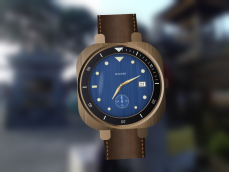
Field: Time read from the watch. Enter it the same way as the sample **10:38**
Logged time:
**7:11**
